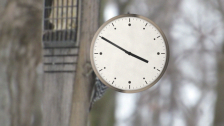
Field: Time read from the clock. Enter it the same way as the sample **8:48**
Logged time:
**3:50**
